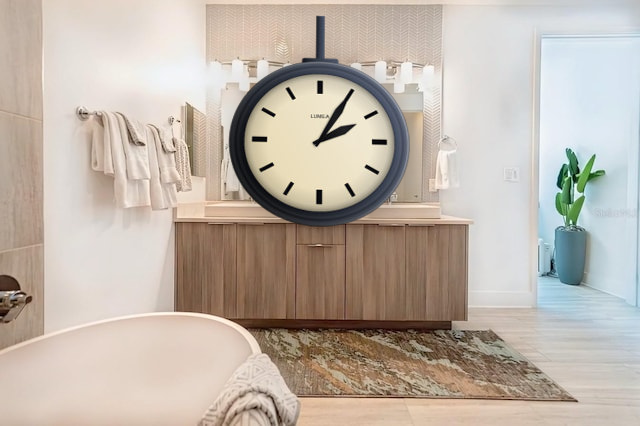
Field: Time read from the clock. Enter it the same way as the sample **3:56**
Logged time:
**2:05**
